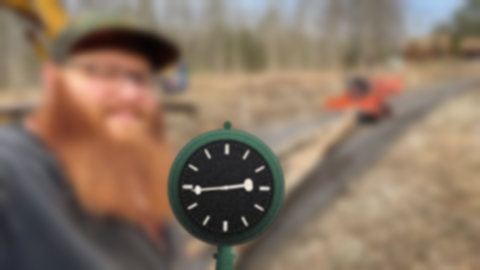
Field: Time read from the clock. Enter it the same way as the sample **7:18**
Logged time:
**2:44**
